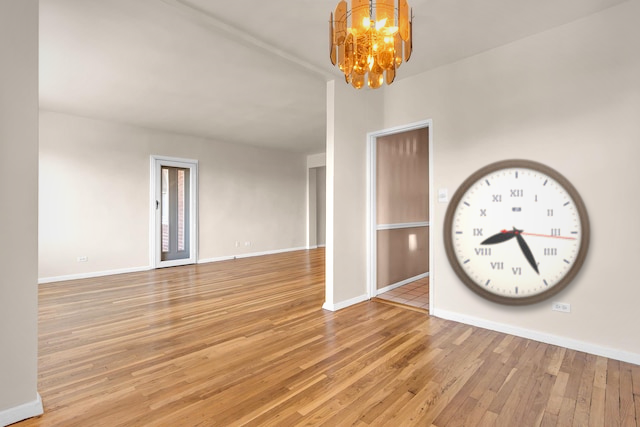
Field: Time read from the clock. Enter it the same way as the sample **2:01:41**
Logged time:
**8:25:16**
